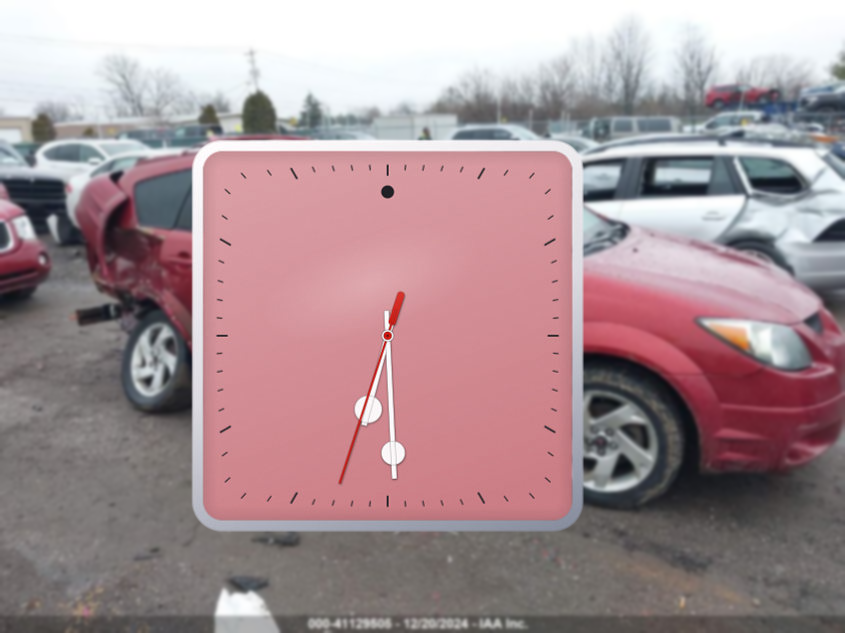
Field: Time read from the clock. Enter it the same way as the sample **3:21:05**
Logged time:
**6:29:33**
